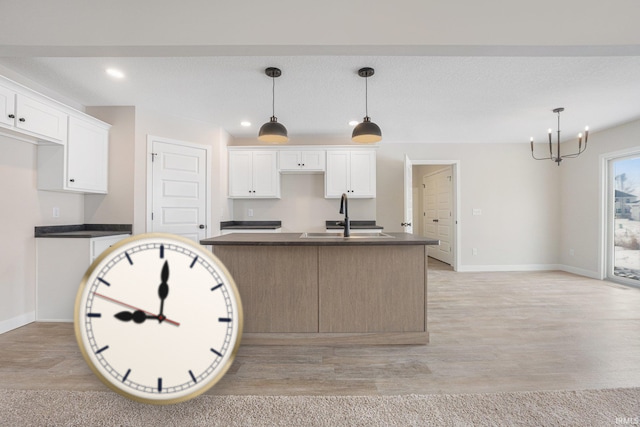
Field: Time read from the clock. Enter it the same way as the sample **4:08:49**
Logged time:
**9:00:48**
